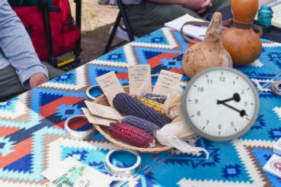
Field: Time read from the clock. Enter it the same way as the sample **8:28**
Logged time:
**2:19**
